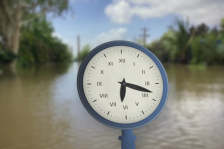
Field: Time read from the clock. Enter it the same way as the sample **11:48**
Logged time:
**6:18**
